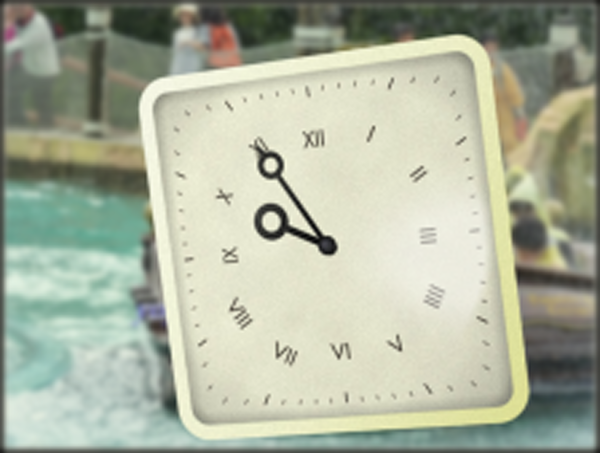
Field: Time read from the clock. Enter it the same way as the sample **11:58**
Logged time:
**9:55**
